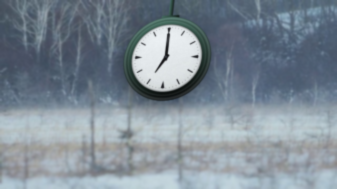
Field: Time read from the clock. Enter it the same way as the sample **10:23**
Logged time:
**7:00**
